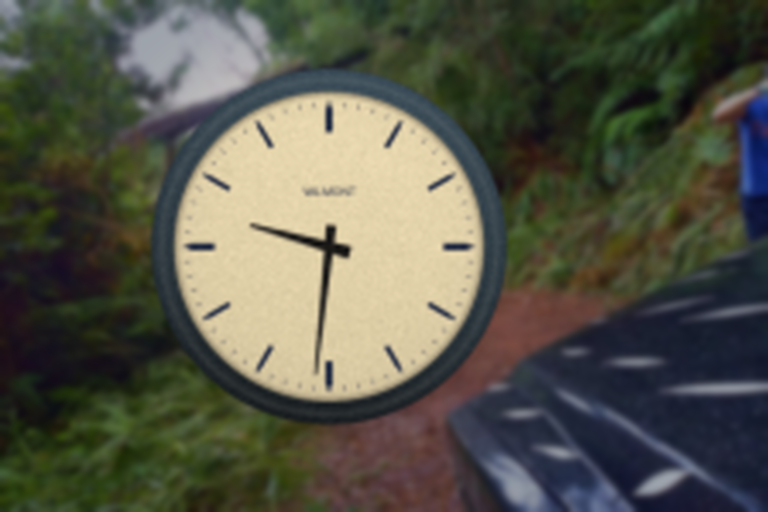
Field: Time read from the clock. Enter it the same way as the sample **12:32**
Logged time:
**9:31**
